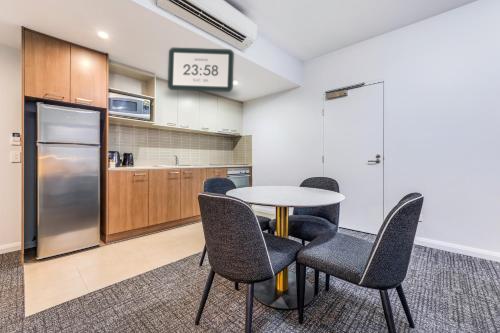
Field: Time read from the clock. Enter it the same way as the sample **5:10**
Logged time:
**23:58**
